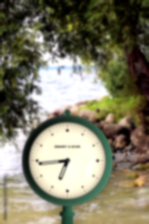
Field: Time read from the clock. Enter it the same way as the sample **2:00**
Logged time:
**6:44**
